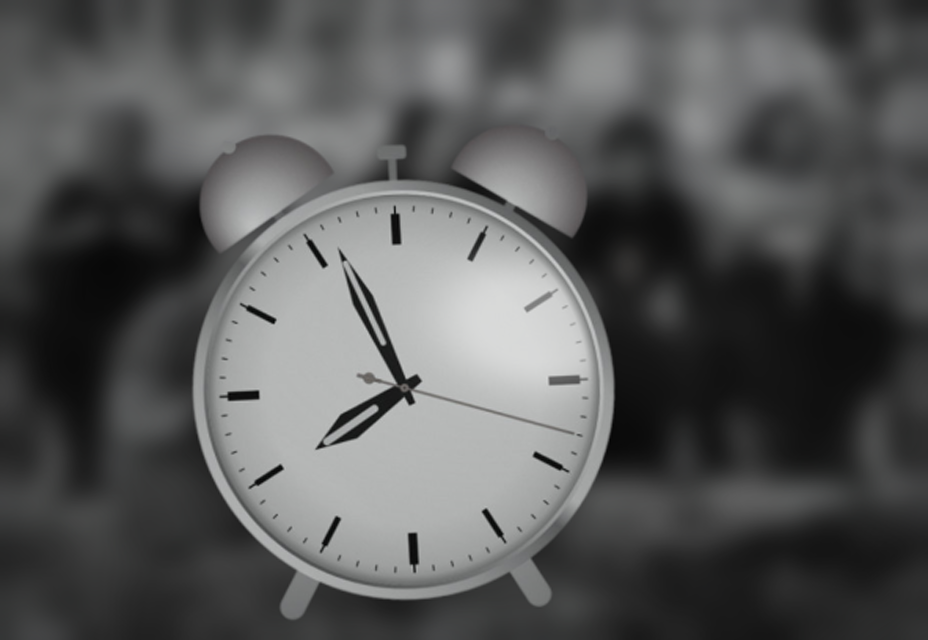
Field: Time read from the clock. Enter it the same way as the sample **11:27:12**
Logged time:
**7:56:18**
